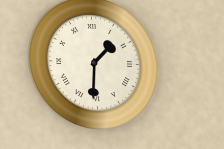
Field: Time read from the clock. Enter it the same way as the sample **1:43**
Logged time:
**1:31**
